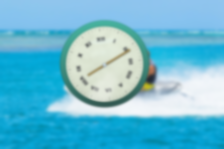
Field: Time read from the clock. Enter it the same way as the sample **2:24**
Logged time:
**8:11**
